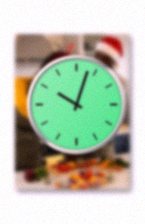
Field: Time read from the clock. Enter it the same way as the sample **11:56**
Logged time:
**10:03**
